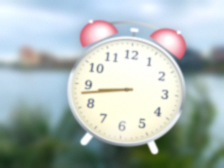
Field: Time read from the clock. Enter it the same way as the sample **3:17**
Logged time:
**8:43**
